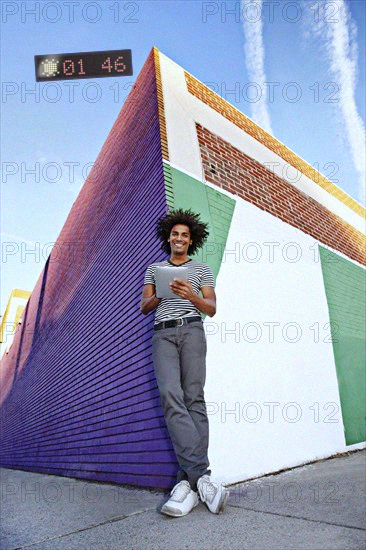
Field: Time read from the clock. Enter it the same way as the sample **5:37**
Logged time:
**1:46**
